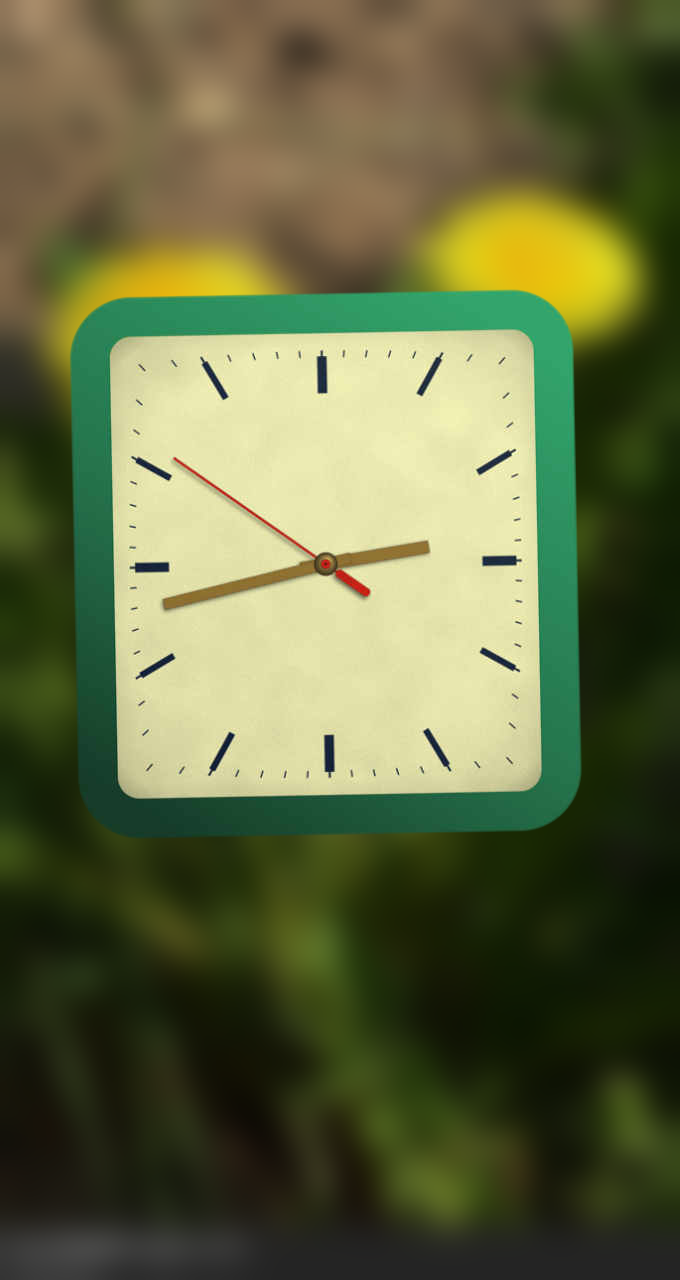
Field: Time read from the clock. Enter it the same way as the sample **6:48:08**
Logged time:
**2:42:51**
